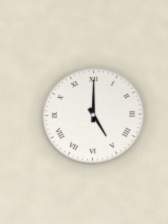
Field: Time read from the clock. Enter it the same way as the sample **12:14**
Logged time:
**5:00**
